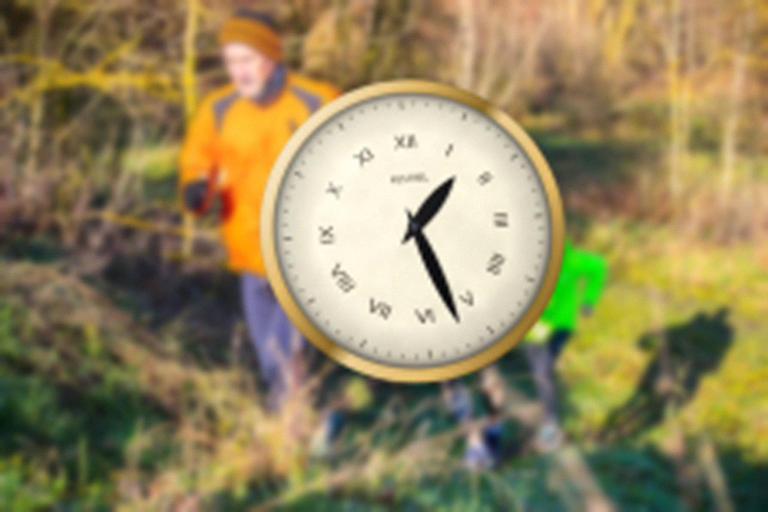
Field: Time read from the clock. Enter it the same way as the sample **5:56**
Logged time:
**1:27**
